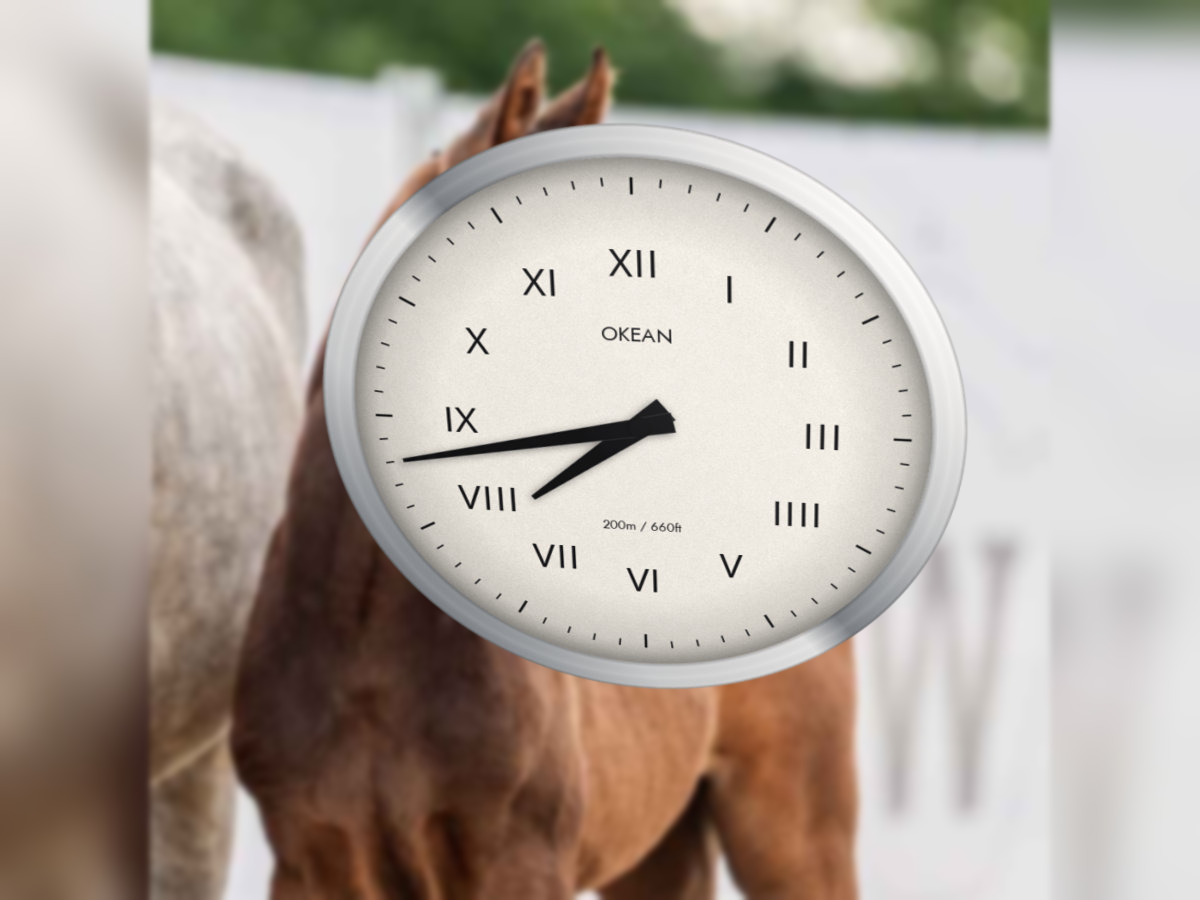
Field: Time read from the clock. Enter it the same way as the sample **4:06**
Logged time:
**7:43**
